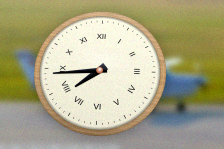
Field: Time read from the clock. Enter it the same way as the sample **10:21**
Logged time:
**7:44**
